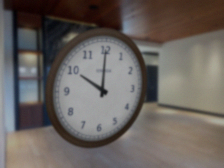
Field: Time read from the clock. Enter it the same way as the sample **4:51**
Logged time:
**10:00**
